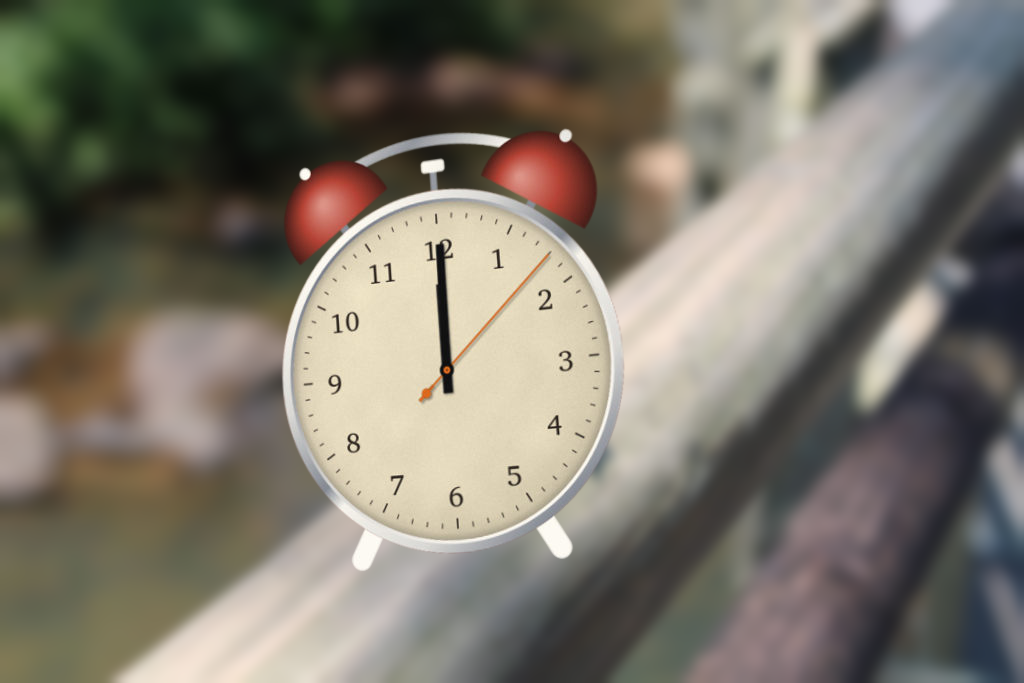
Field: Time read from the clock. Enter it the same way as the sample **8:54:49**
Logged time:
**12:00:08**
